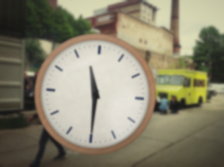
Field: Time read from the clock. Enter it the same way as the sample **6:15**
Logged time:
**11:30**
